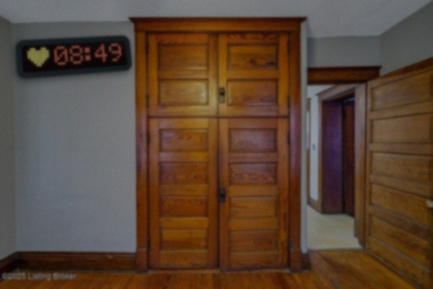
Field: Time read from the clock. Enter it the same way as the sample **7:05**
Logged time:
**8:49**
